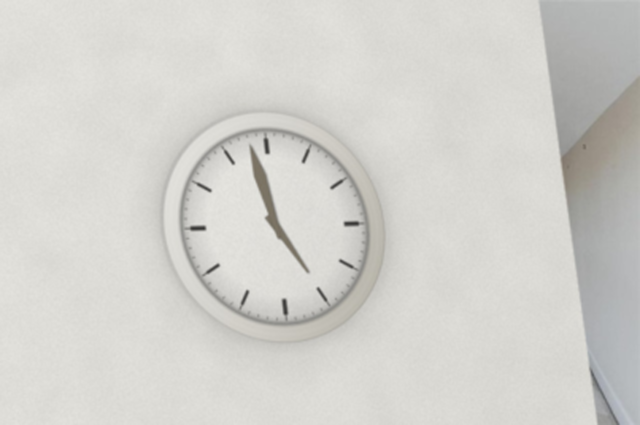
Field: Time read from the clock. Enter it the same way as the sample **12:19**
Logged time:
**4:58**
